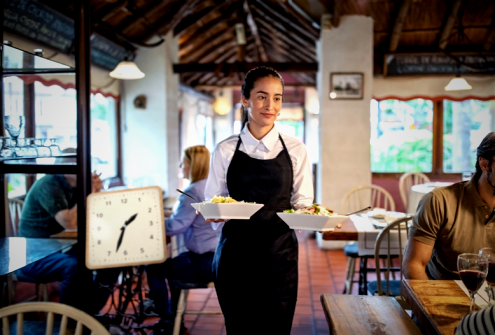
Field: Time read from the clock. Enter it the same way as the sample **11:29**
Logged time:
**1:33**
